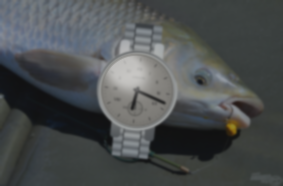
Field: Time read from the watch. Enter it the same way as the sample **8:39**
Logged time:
**6:18**
